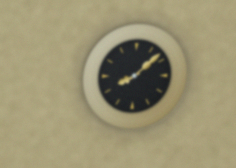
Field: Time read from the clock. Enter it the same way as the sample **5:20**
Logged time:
**8:08**
